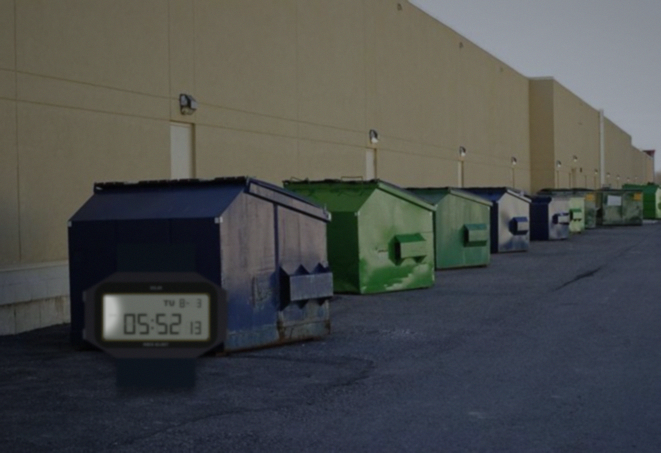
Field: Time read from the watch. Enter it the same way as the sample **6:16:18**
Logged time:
**5:52:13**
